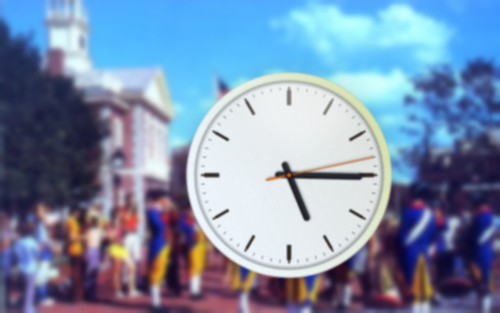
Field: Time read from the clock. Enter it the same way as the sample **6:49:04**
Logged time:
**5:15:13**
